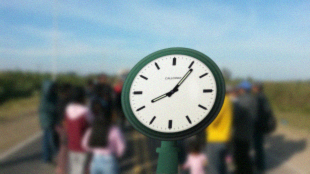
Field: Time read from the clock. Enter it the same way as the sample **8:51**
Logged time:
**8:06**
